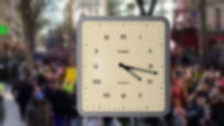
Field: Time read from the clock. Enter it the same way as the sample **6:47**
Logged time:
**4:17**
